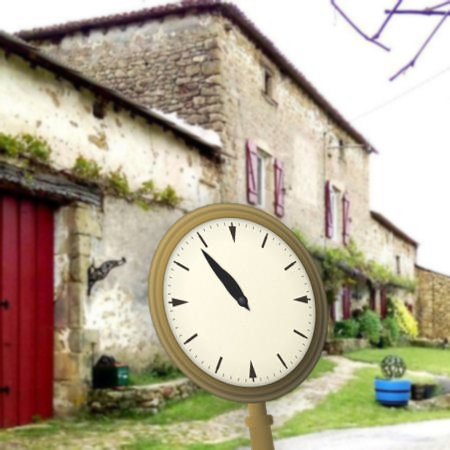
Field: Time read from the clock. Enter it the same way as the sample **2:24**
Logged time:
**10:54**
